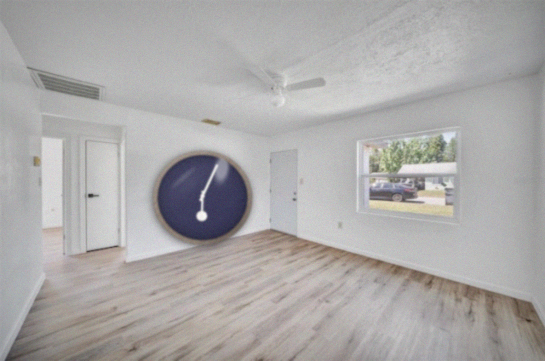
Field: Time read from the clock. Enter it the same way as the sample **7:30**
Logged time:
**6:04**
